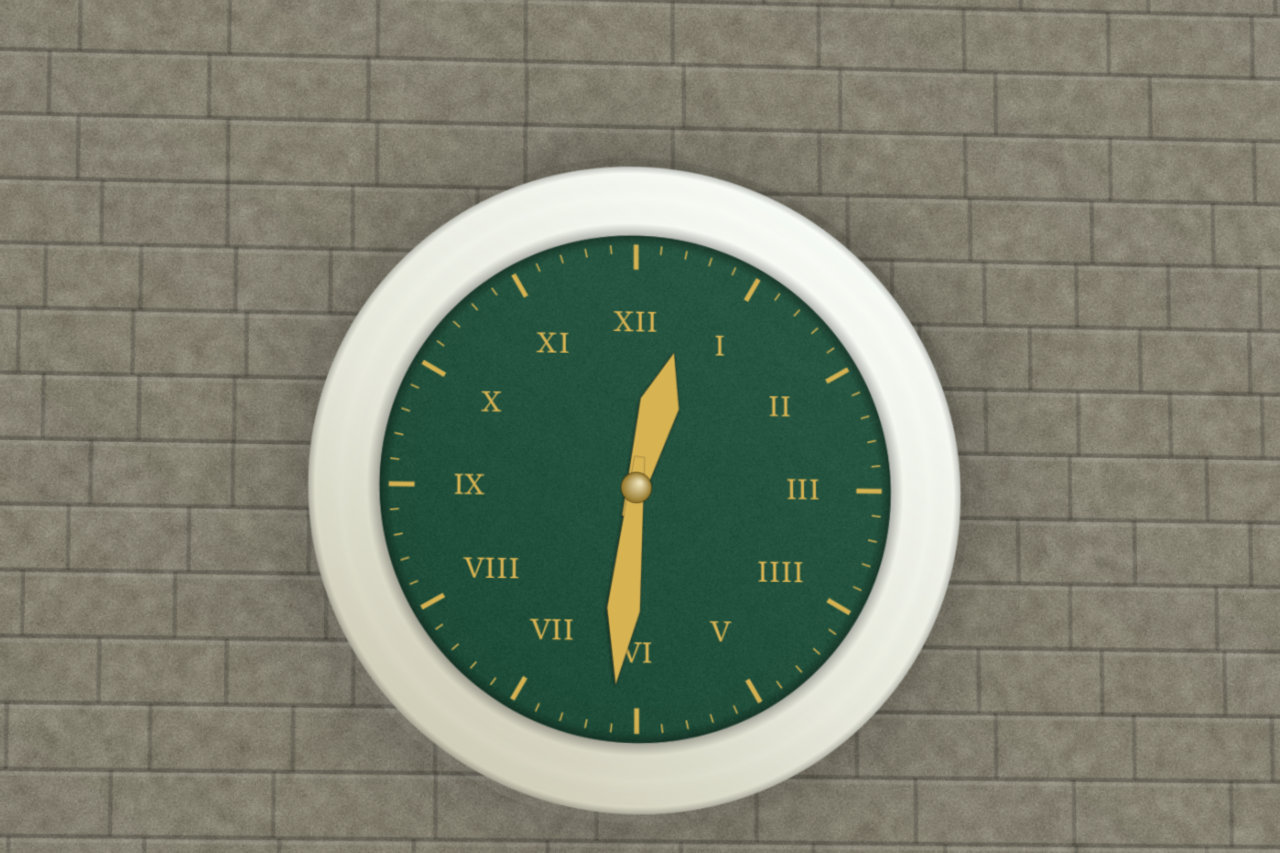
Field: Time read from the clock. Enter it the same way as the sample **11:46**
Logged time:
**12:31**
